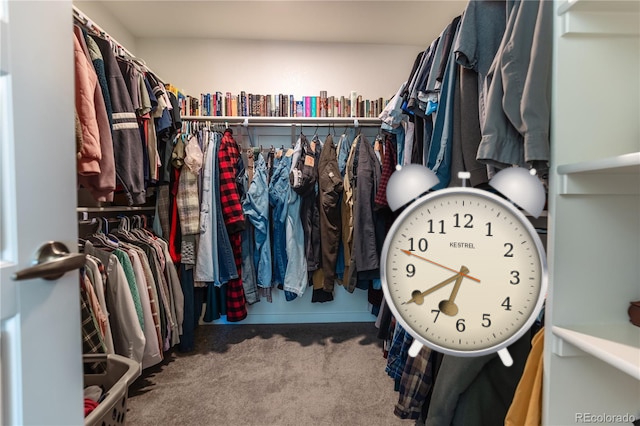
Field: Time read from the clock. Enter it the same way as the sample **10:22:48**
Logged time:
**6:39:48**
